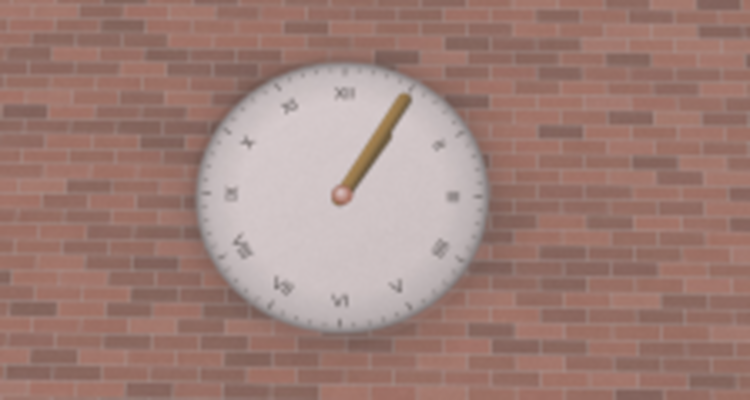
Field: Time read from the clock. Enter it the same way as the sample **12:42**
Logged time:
**1:05**
